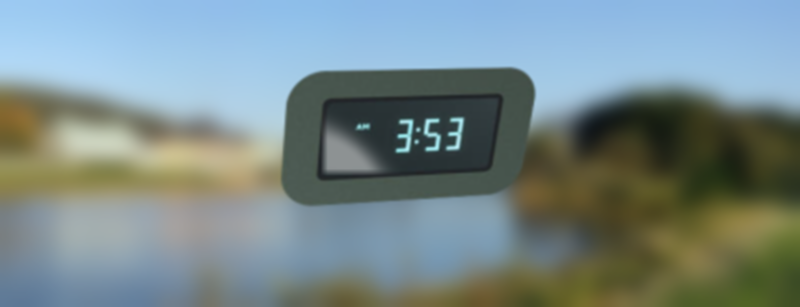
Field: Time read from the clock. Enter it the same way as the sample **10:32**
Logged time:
**3:53**
